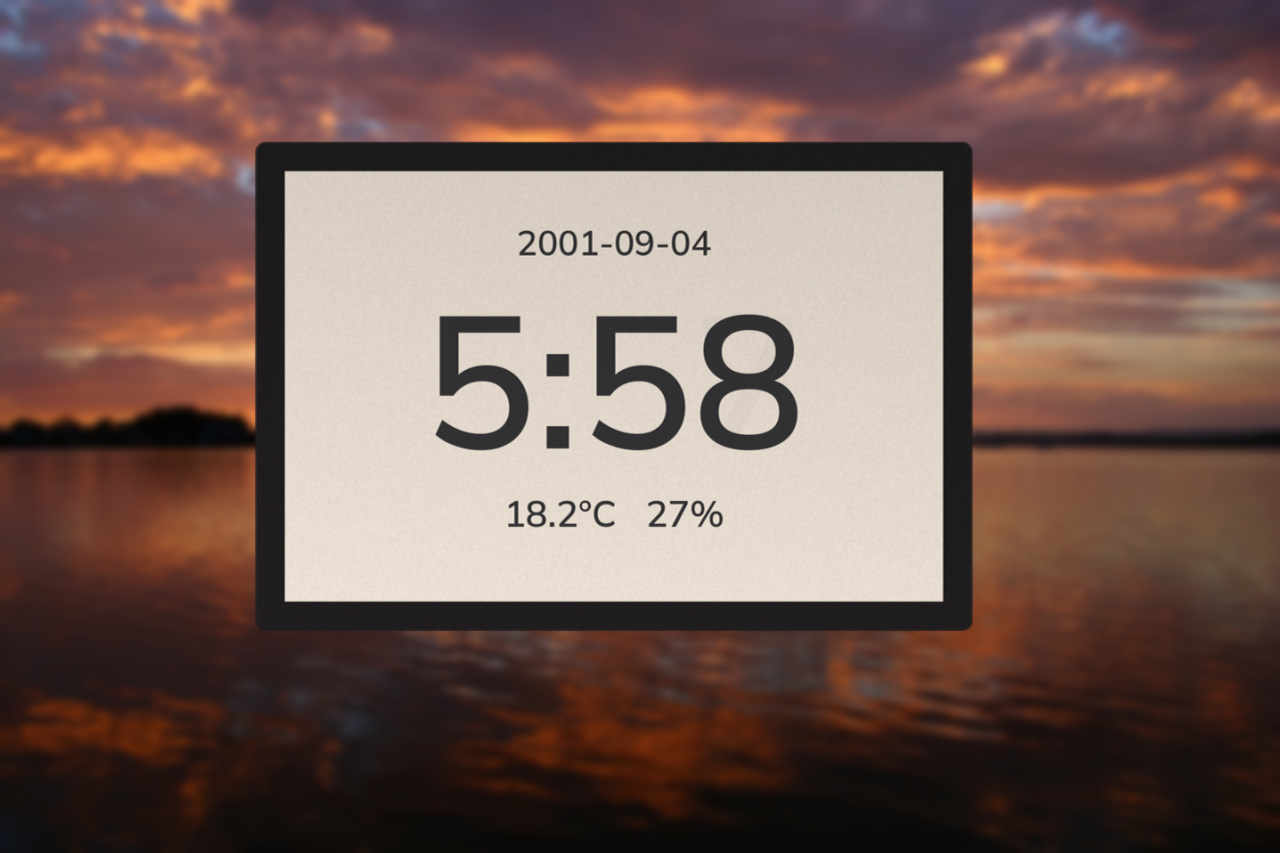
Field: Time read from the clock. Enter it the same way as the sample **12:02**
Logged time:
**5:58**
